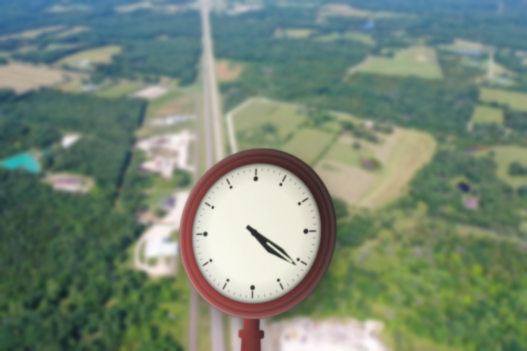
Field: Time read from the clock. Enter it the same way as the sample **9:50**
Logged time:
**4:21**
